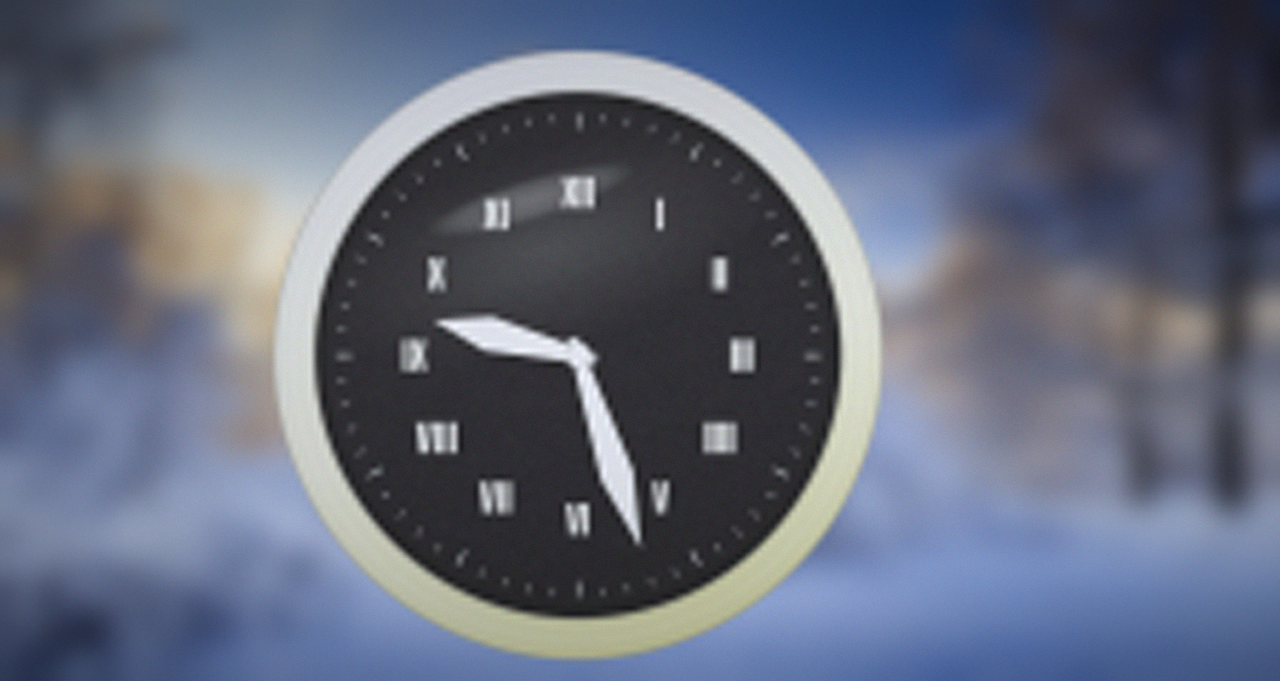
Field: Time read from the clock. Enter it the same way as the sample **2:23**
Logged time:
**9:27**
